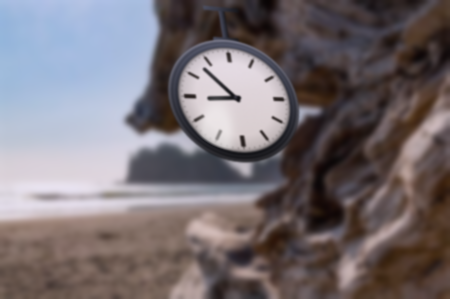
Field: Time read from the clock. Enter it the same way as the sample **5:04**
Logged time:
**8:53**
